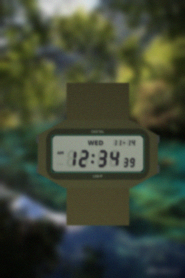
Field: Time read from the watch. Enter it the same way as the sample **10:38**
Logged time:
**12:34**
